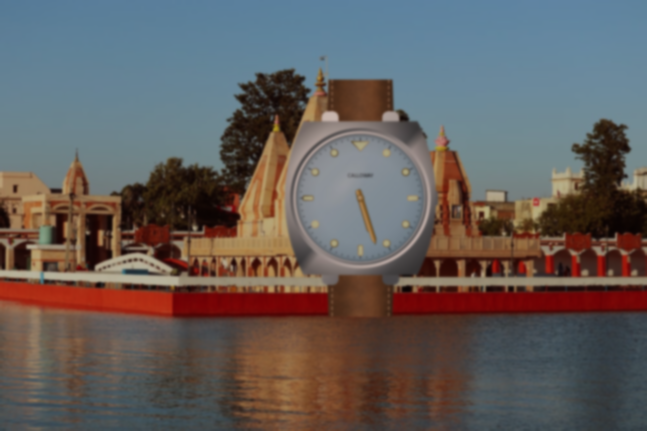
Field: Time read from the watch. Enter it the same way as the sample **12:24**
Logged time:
**5:27**
